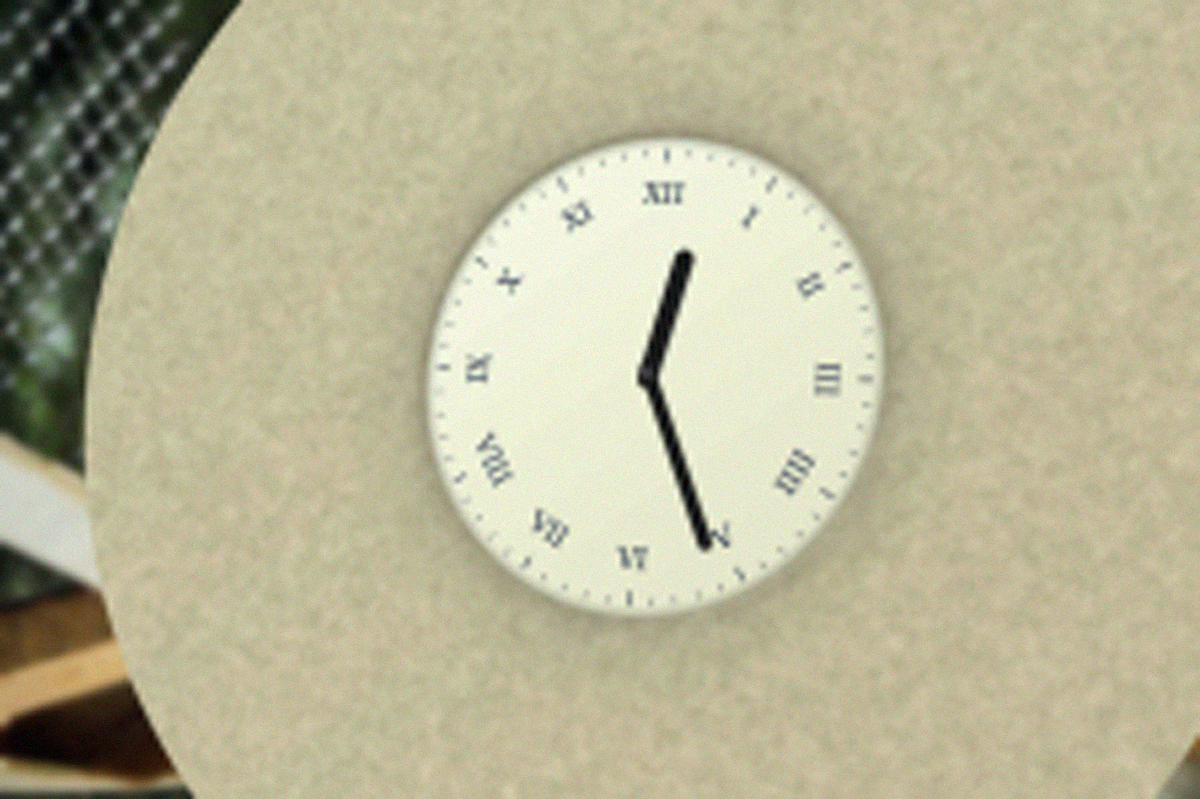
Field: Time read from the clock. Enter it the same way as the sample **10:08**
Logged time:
**12:26**
